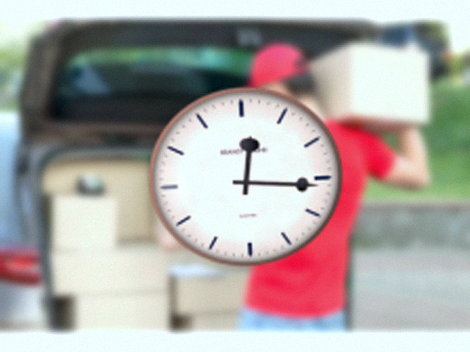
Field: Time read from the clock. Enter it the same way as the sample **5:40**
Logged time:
**12:16**
